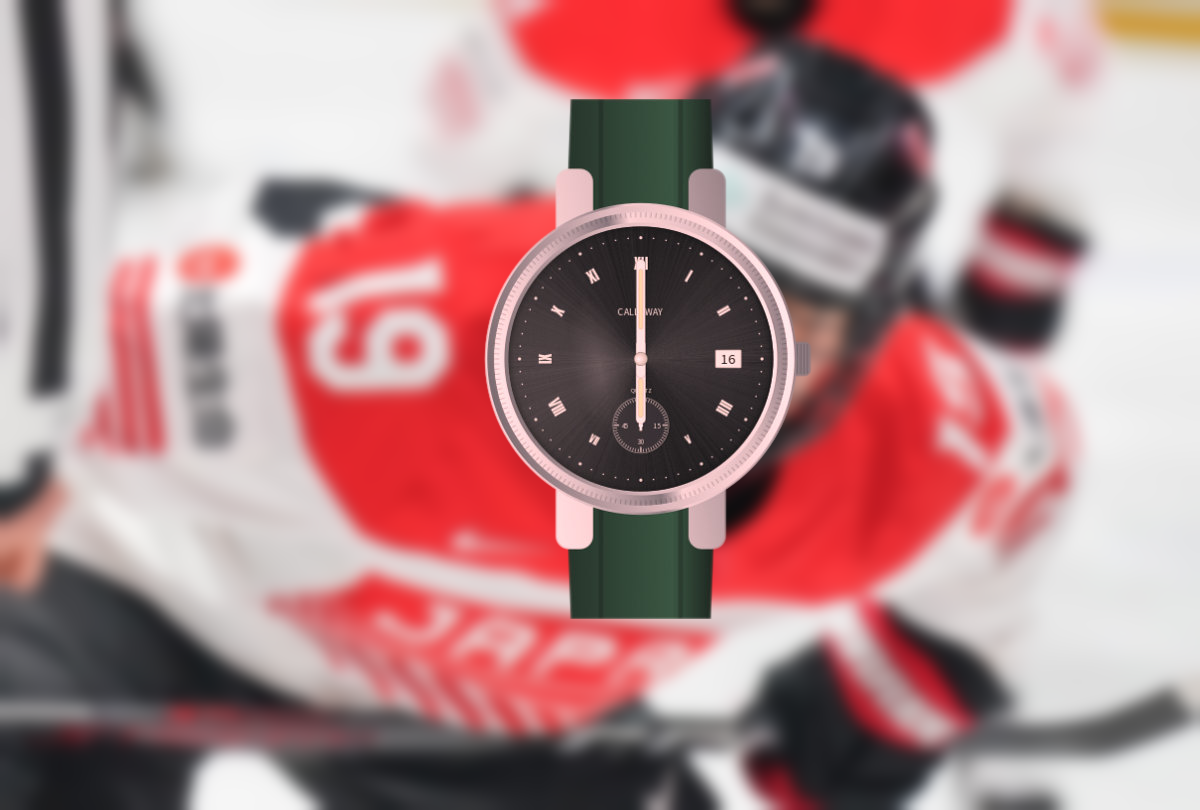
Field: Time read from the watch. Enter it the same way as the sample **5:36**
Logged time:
**6:00**
